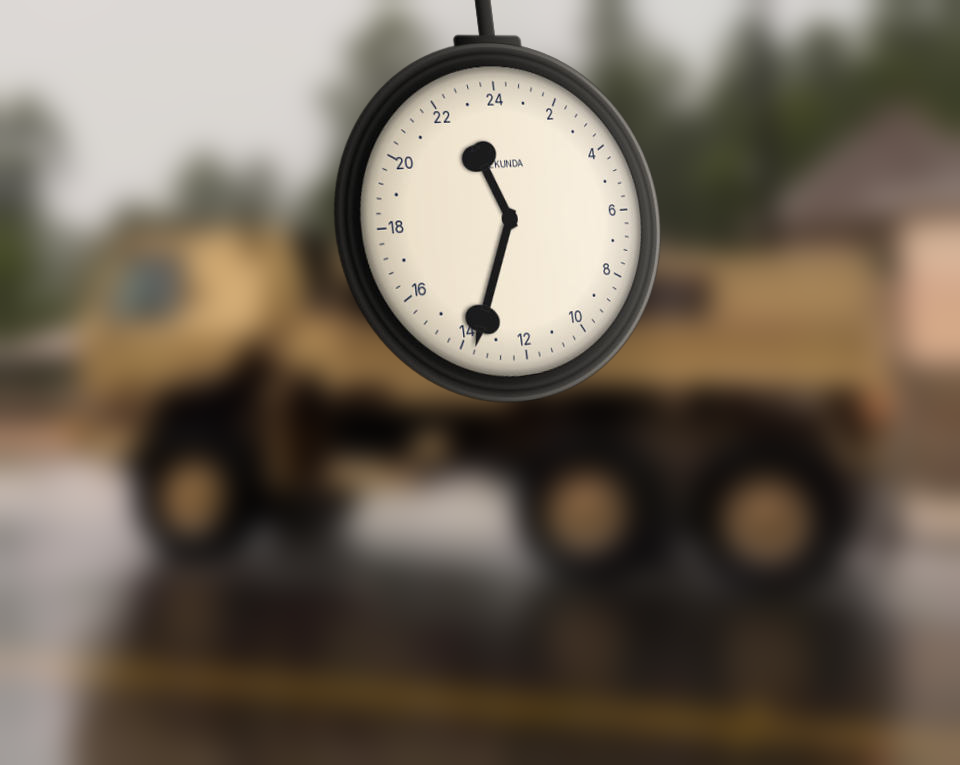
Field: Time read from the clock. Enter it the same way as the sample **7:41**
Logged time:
**22:34**
